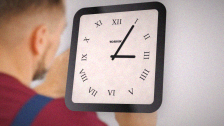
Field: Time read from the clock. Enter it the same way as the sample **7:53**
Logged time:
**3:05**
